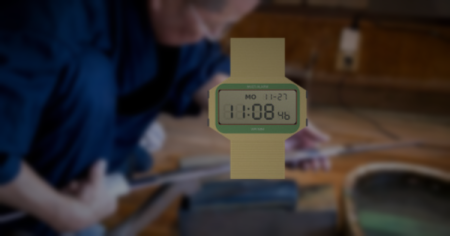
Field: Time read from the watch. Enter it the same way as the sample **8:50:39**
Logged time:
**11:08:46**
